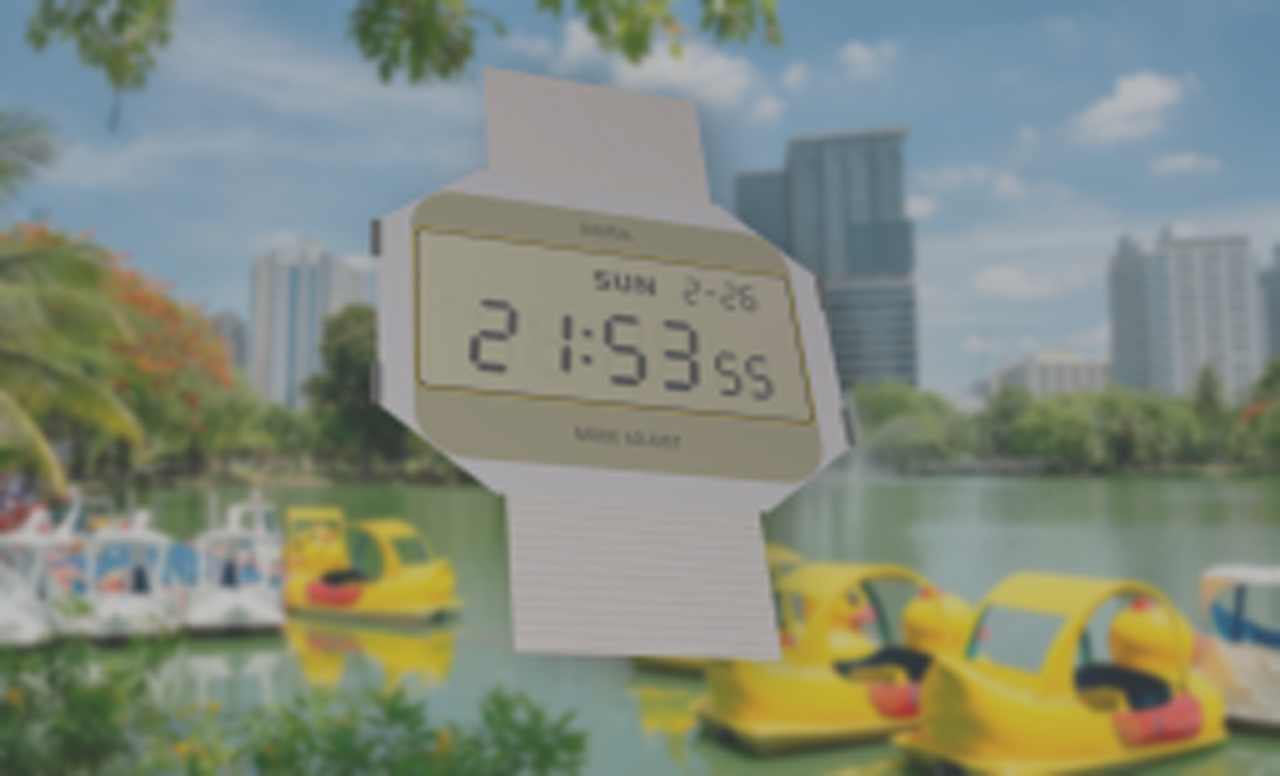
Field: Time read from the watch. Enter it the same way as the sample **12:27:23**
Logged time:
**21:53:55**
